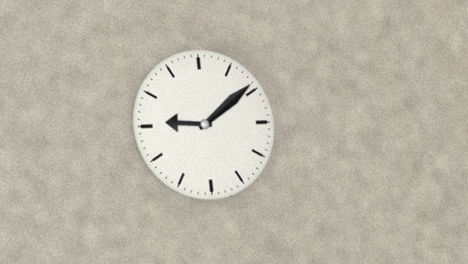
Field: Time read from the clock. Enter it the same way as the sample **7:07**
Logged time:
**9:09**
